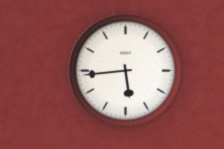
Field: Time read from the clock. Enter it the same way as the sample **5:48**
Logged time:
**5:44**
